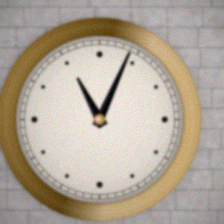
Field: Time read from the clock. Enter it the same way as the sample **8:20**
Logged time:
**11:04**
